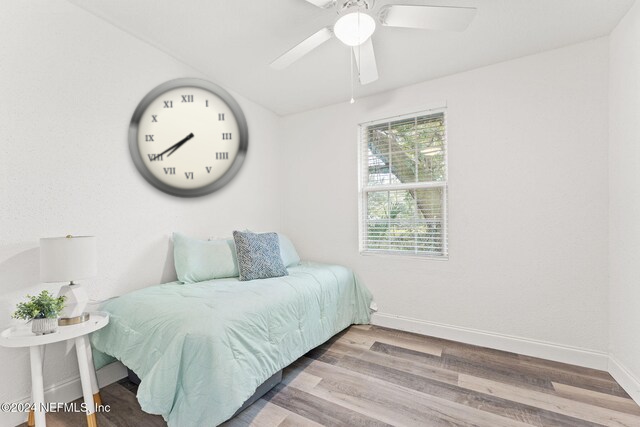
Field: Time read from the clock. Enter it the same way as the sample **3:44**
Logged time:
**7:40**
